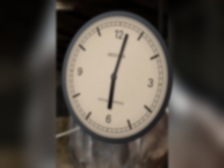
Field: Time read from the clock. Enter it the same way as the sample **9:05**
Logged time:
**6:02**
